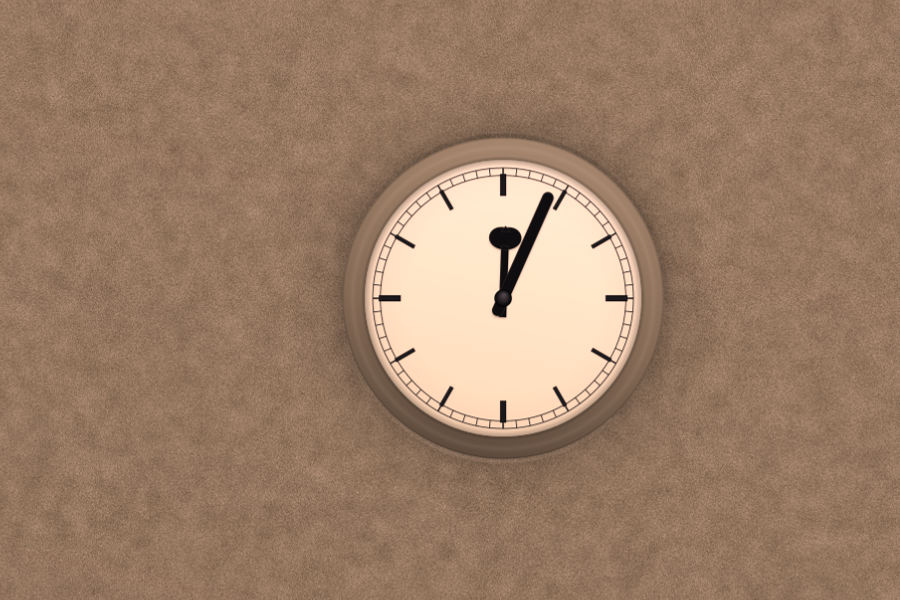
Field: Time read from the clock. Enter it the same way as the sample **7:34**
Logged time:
**12:04**
